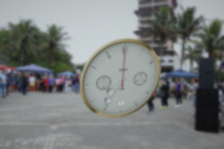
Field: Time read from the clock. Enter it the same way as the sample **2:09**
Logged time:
**7:36**
